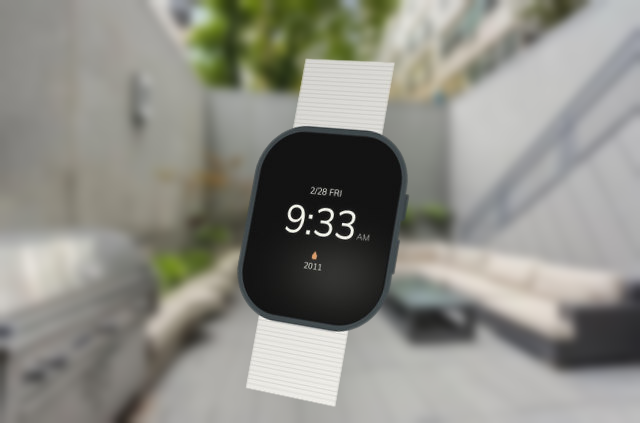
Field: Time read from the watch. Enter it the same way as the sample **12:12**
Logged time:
**9:33**
